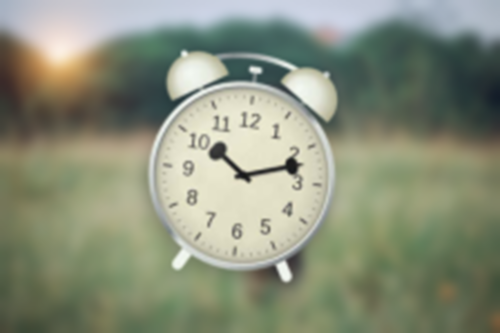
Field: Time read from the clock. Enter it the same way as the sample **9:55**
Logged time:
**10:12**
